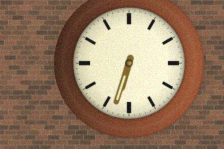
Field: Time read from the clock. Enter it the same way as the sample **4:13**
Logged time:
**6:33**
